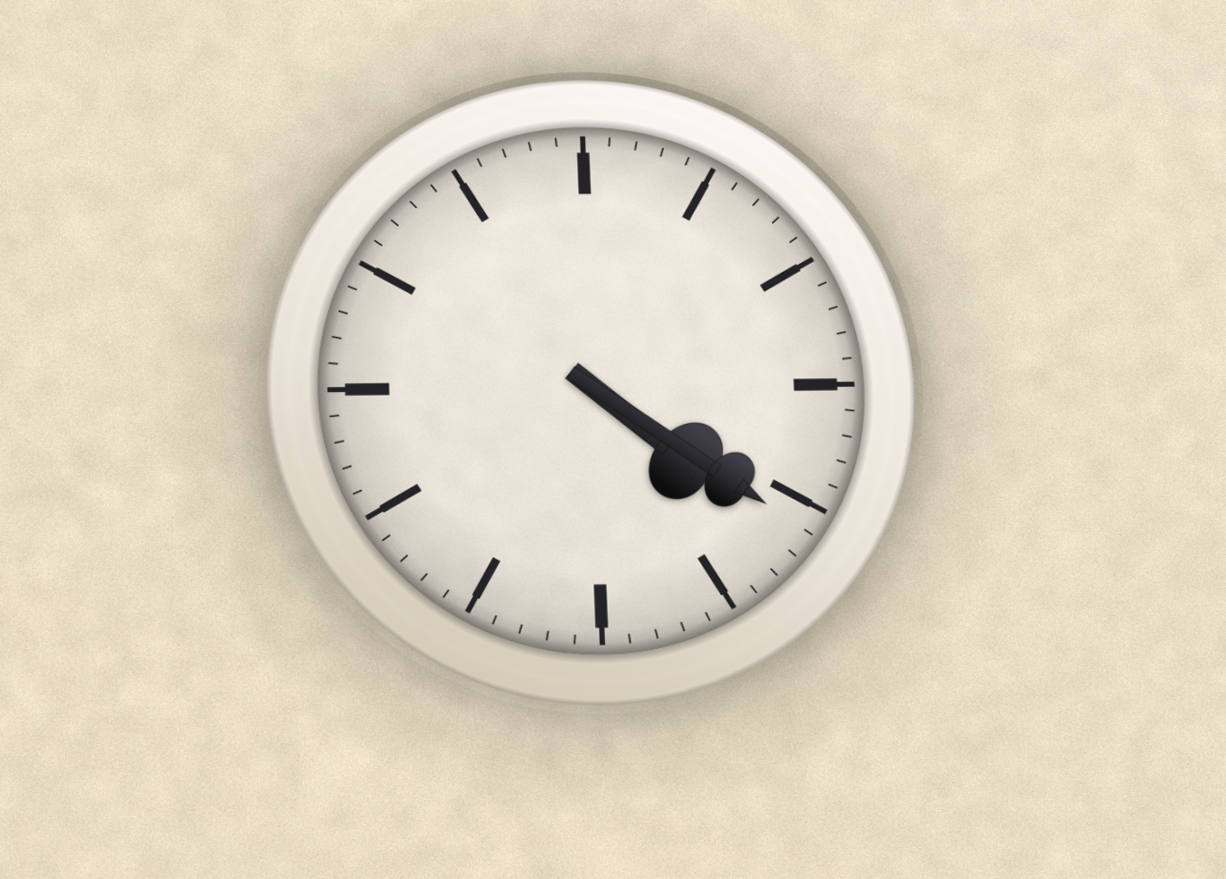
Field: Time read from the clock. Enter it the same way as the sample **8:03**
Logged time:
**4:21**
